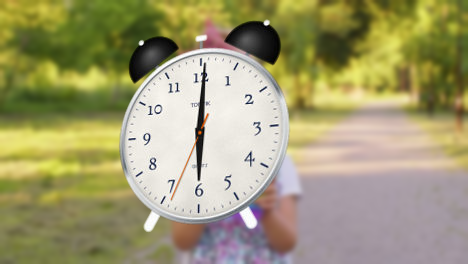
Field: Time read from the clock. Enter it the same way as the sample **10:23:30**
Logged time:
**6:00:34**
